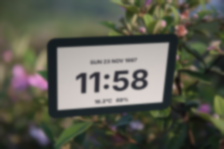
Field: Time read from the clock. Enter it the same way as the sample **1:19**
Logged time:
**11:58**
